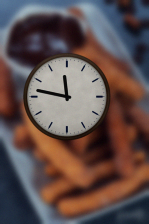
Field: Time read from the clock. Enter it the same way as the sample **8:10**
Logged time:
**11:47**
